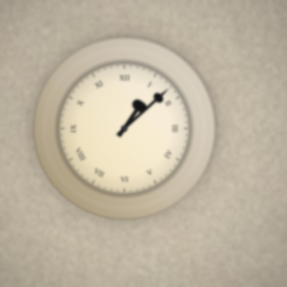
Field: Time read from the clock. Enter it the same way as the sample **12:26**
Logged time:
**1:08**
